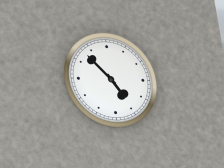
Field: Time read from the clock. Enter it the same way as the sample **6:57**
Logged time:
**4:53**
